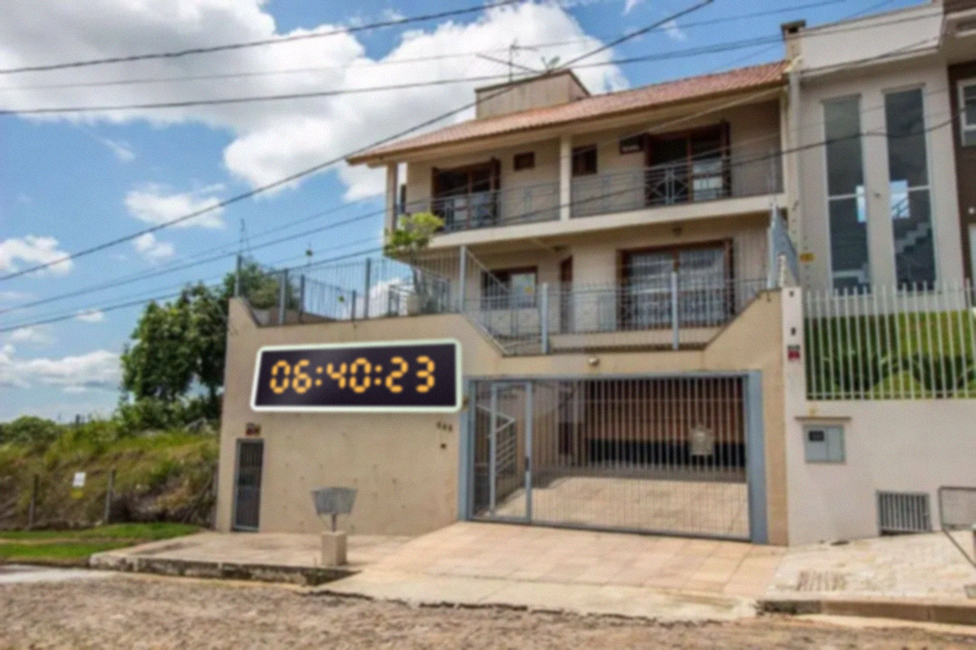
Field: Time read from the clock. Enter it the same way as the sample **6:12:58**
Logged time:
**6:40:23**
